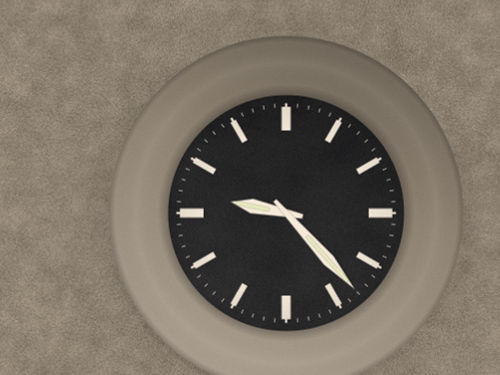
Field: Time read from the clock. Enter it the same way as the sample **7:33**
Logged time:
**9:23**
